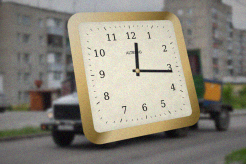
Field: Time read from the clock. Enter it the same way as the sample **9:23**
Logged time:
**12:16**
